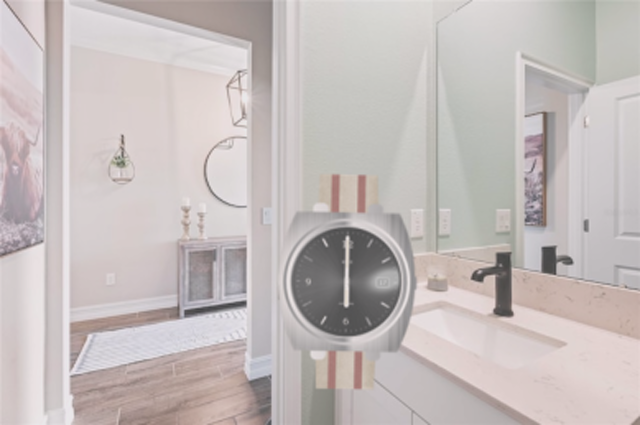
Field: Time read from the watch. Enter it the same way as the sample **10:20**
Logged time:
**6:00**
